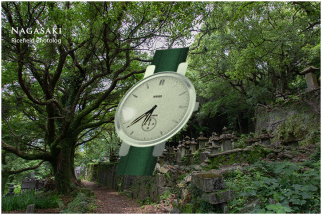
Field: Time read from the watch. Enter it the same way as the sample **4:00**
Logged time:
**6:38**
